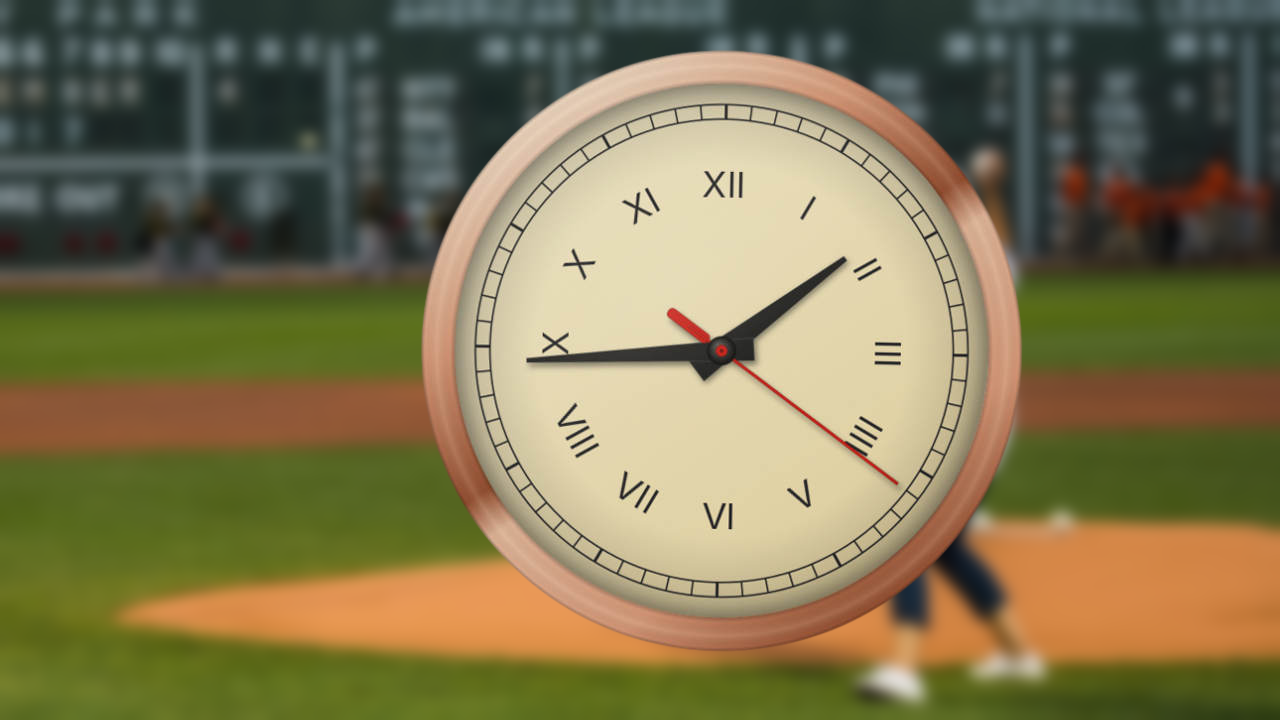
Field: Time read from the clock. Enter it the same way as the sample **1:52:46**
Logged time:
**1:44:21**
